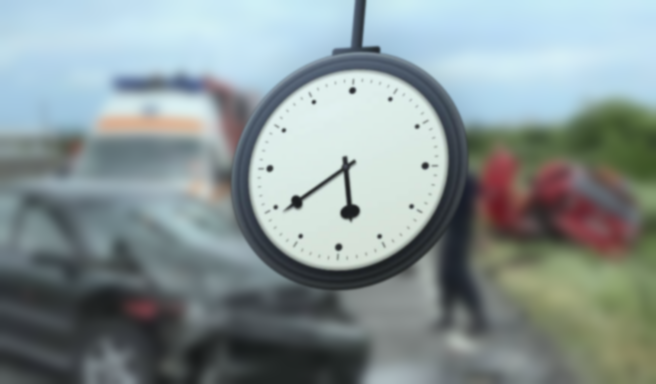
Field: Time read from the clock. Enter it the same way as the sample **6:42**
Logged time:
**5:39**
